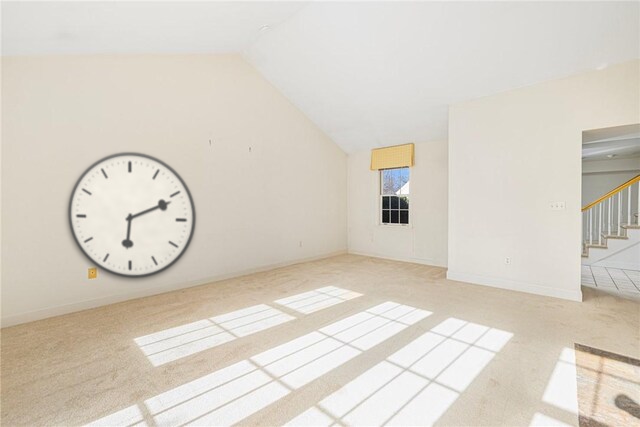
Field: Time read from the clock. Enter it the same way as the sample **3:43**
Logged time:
**6:11**
